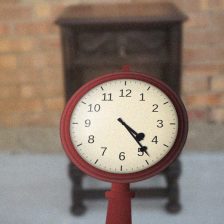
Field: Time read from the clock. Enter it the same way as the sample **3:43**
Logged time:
**4:24**
